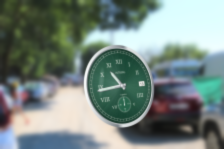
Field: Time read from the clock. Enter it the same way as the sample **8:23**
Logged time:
**10:44**
